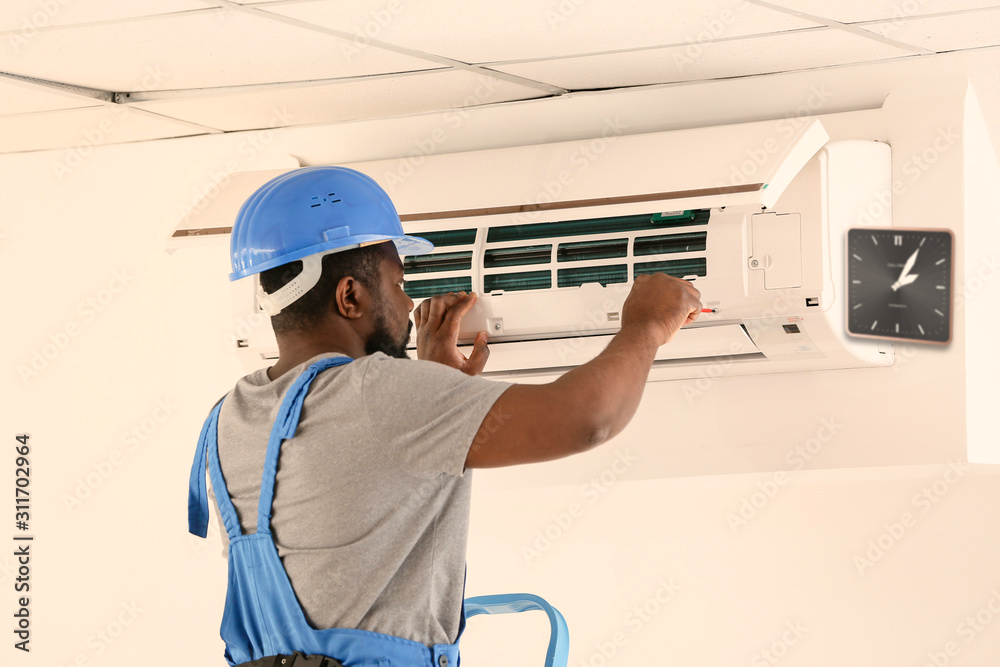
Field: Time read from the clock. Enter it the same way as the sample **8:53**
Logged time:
**2:05**
